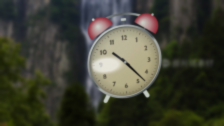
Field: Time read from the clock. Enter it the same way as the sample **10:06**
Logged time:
**10:23**
